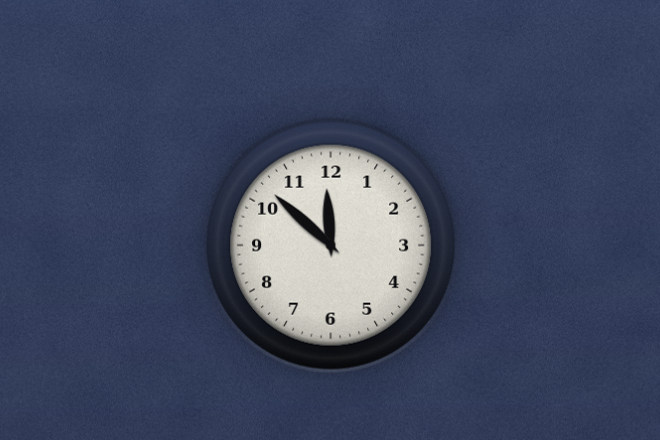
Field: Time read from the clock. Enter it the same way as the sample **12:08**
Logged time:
**11:52**
